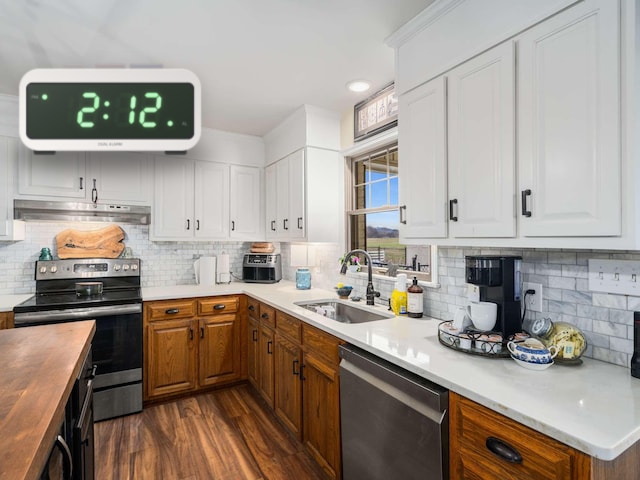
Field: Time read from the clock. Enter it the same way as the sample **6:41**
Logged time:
**2:12**
